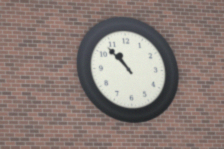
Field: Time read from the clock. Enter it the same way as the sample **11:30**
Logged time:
**10:53**
